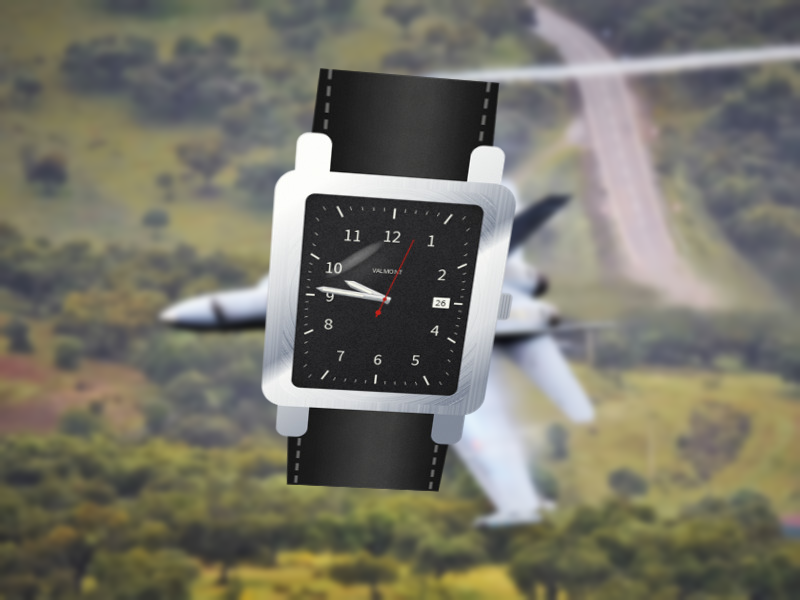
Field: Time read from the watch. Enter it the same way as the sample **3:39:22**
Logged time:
**9:46:03**
